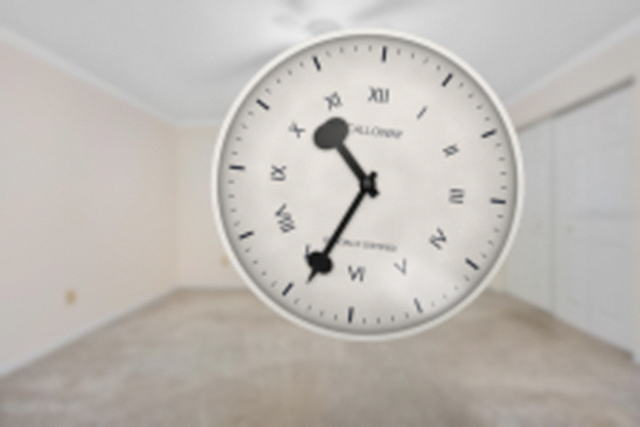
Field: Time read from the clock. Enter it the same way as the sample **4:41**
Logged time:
**10:34**
